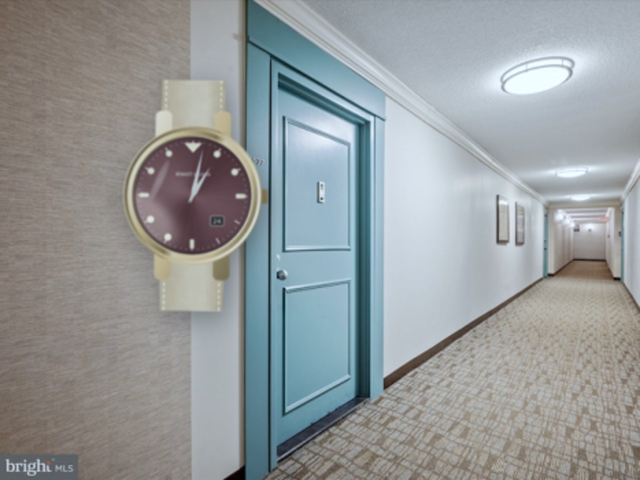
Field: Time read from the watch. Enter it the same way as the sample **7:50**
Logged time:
**1:02**
